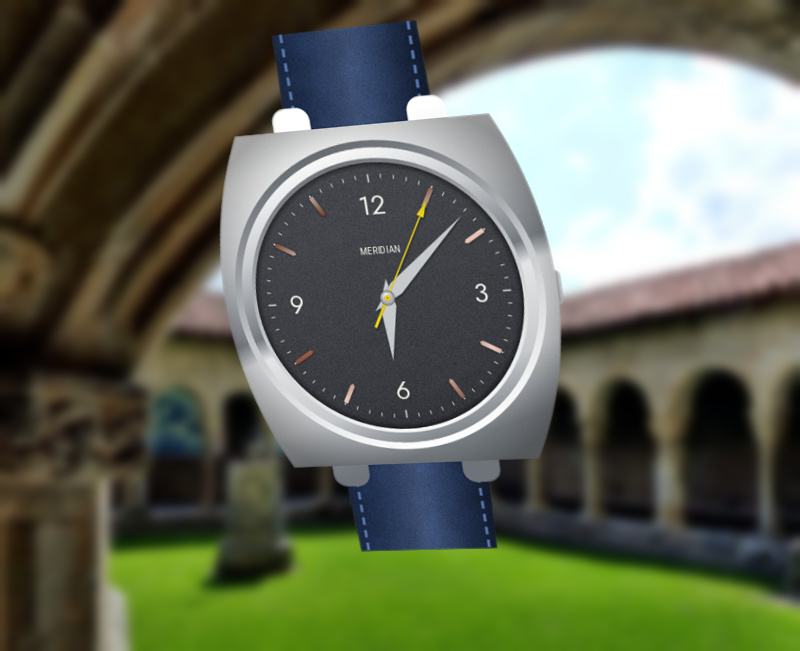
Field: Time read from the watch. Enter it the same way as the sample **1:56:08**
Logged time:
**6:08:05**
